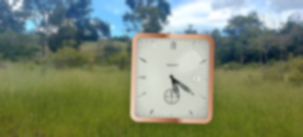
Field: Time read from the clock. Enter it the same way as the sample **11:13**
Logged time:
**5:21**
